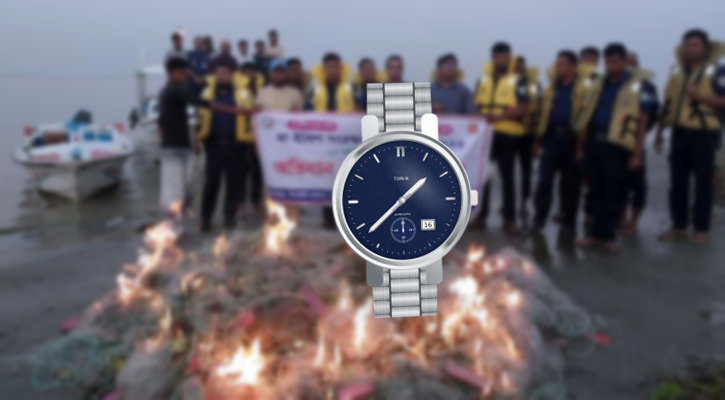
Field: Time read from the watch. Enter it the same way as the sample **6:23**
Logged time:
**1:38**
